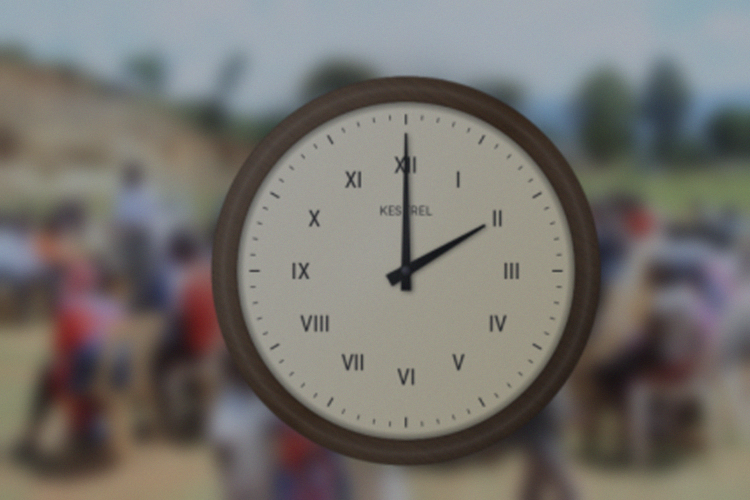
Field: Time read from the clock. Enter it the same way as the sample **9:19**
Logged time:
**2:00**
